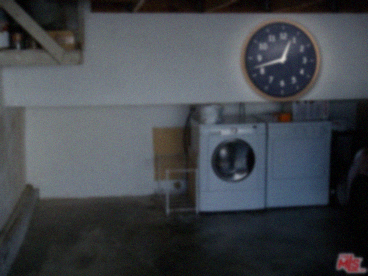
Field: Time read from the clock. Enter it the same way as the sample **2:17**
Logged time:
**12:42**
